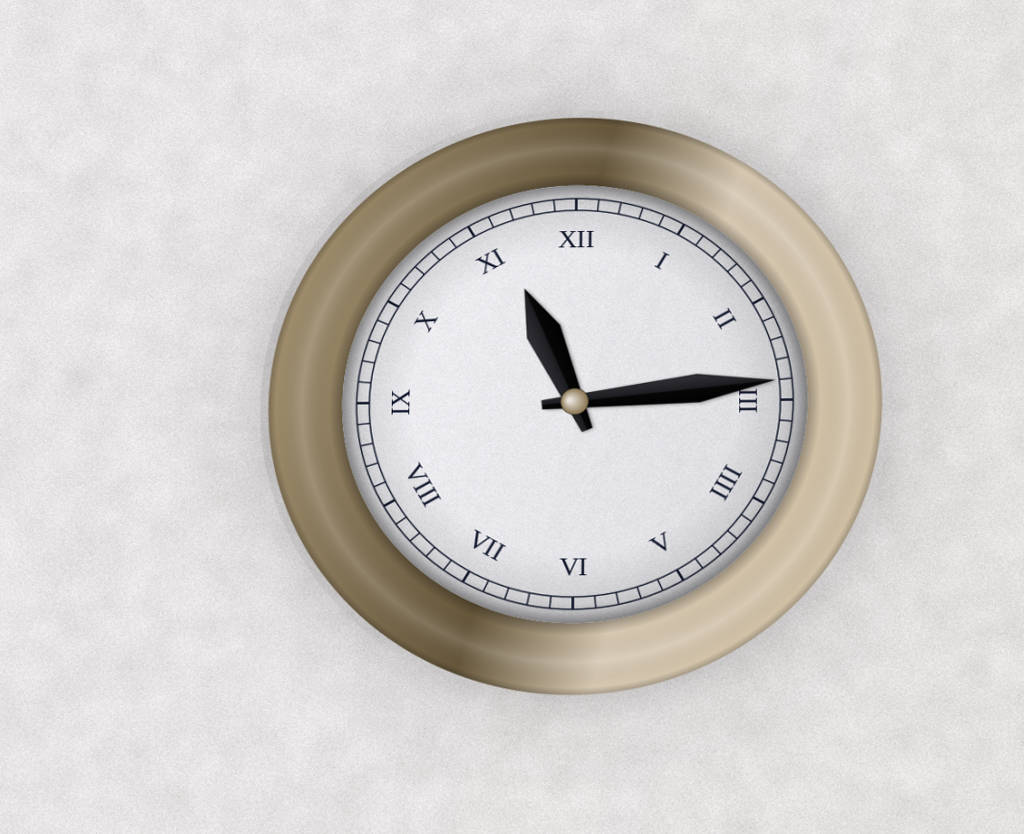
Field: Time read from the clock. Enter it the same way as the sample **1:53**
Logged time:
**11:14**
